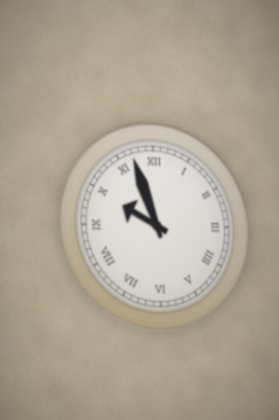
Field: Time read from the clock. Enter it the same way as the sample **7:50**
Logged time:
**9:57**
